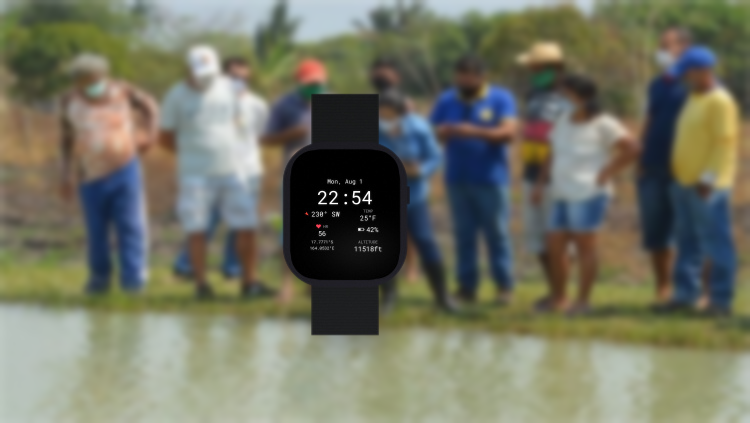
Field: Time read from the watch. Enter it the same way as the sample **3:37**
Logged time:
**22:54**
